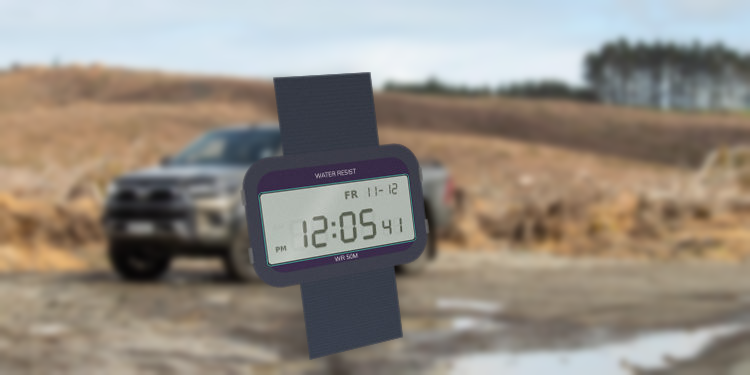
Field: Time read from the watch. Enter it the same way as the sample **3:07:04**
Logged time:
**12:05:41**
